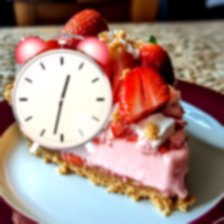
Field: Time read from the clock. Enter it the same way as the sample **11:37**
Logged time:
**12:32**
